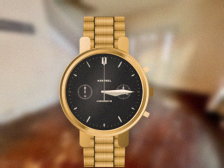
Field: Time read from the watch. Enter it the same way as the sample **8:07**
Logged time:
**3:15**
